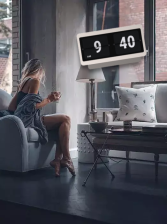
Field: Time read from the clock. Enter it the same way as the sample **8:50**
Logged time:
**9:40**
